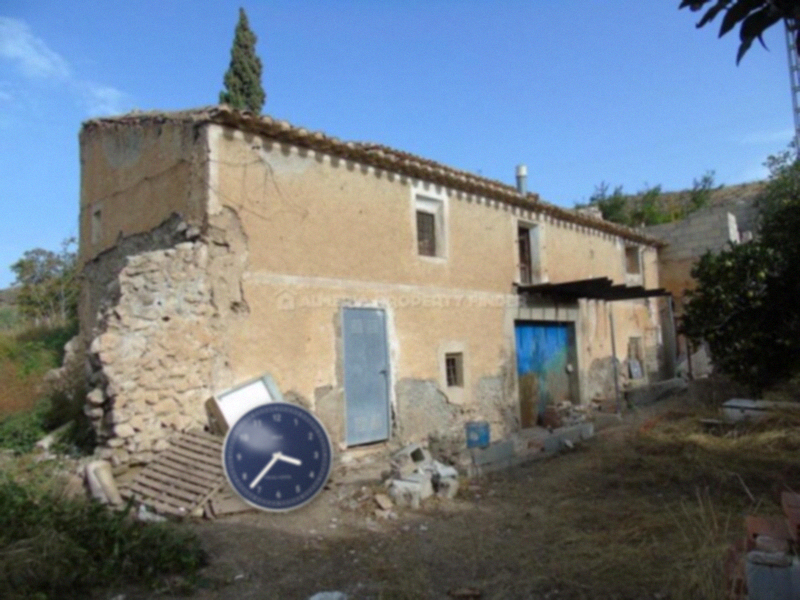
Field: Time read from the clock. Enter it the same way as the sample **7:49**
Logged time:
**3:37**
